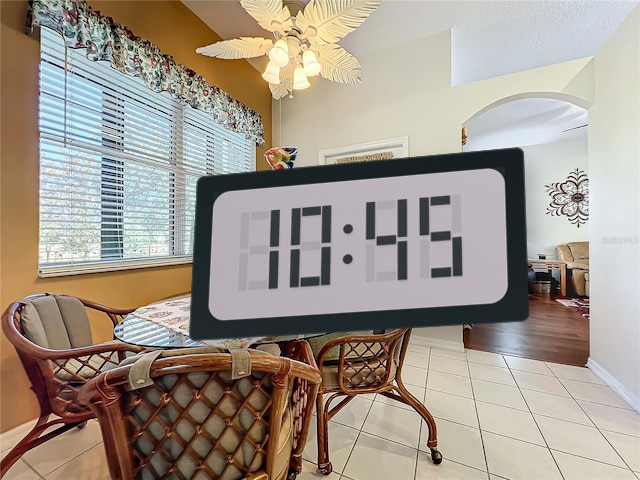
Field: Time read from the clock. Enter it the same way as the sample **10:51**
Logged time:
**10:45**
